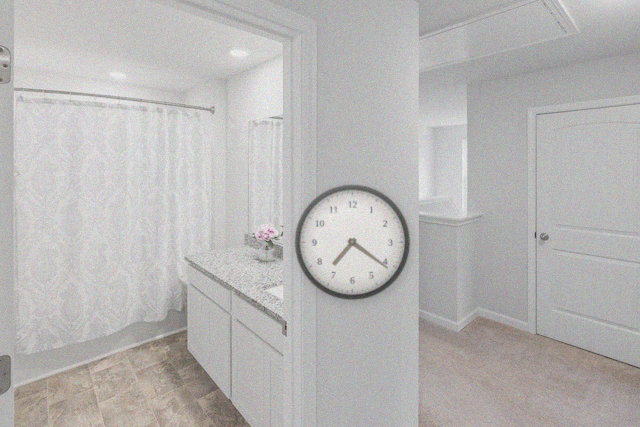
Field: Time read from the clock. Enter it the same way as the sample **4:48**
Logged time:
**7:21**
